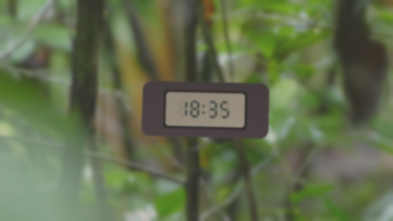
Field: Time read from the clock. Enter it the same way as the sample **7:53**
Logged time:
**18:35**
